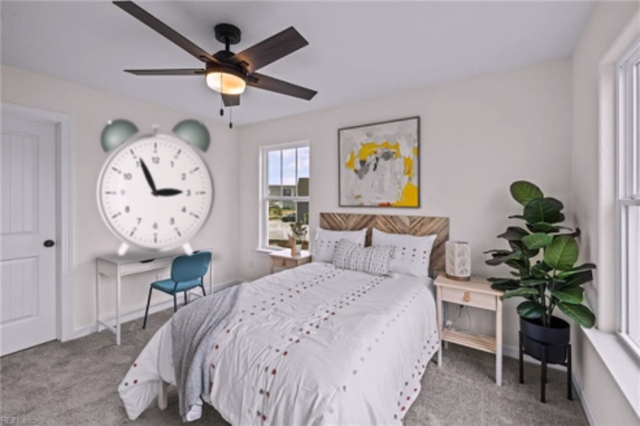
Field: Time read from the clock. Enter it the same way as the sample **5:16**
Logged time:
**2:56**
